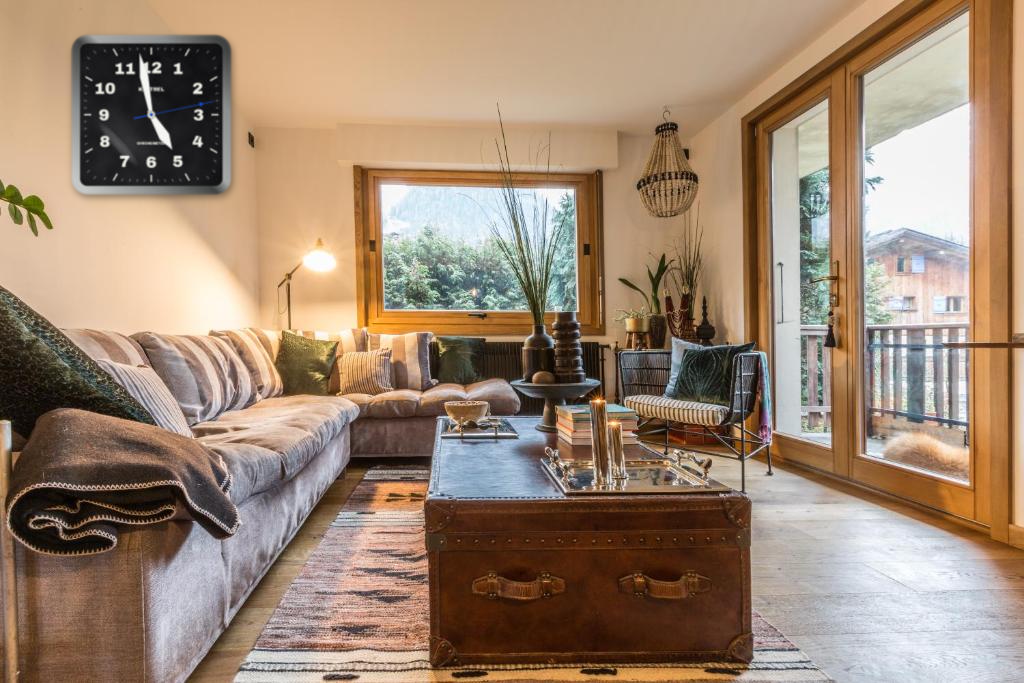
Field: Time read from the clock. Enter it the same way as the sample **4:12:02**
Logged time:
**4:58:13**
